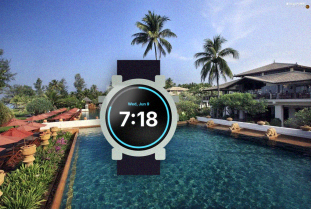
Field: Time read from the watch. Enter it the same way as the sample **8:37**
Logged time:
**7:18**
